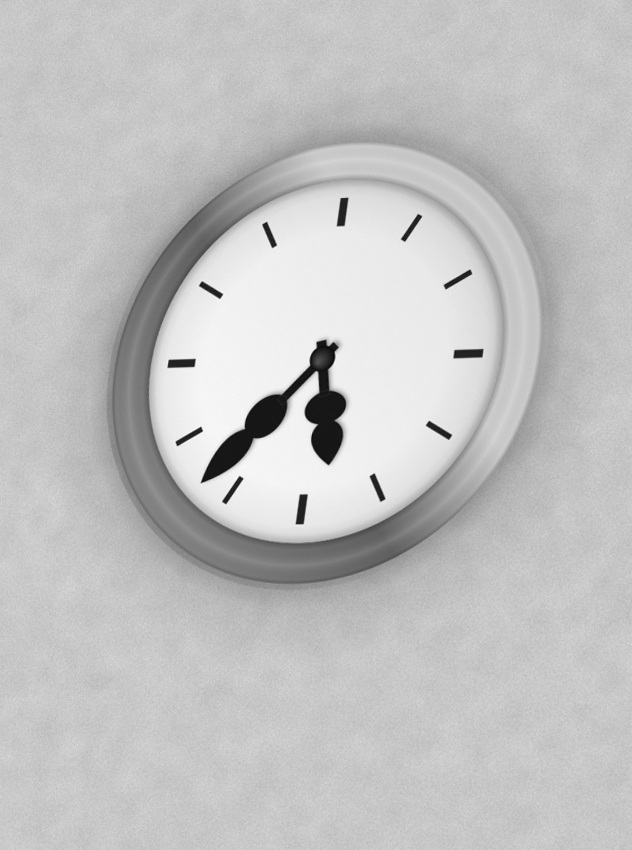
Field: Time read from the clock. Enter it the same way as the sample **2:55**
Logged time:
**5:37**
